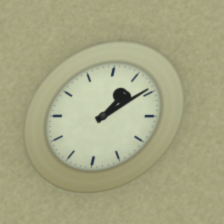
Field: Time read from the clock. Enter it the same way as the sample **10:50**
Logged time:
**1:09**
